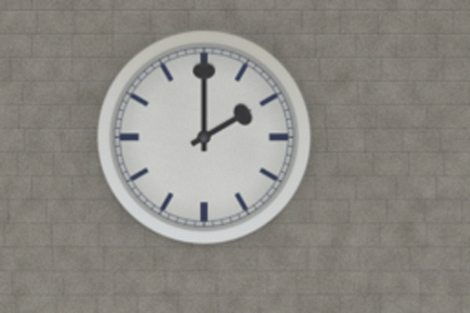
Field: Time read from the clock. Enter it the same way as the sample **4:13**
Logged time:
**2:00**
